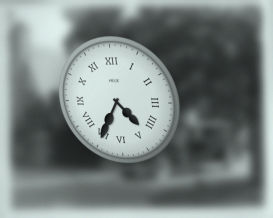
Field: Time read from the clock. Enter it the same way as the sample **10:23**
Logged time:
**4:35**
